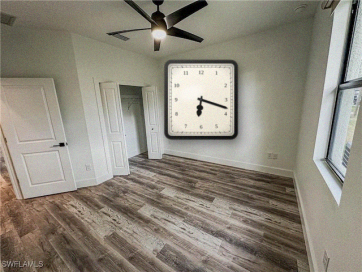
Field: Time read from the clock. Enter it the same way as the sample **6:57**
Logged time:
**6:18**
